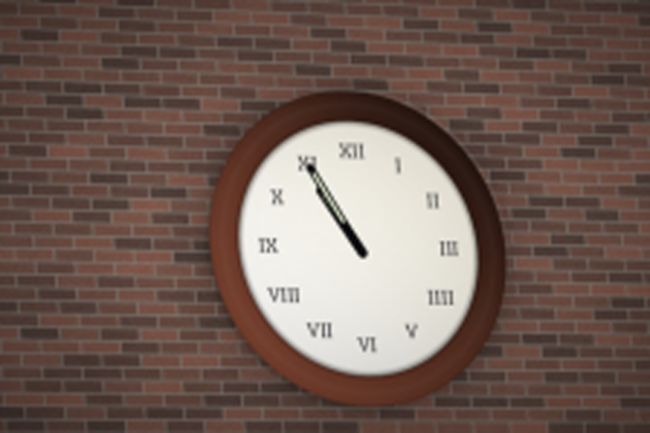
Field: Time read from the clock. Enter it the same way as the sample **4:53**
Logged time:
**10:55**
